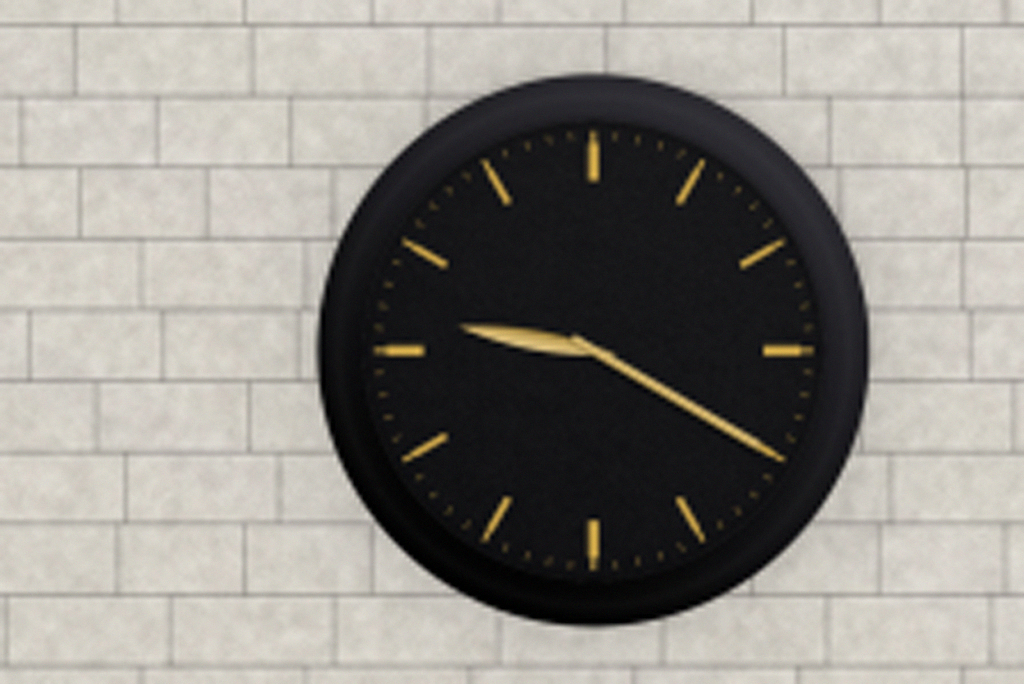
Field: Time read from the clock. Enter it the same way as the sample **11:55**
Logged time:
**9:20**
